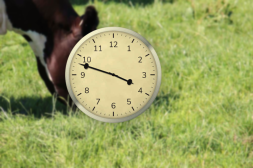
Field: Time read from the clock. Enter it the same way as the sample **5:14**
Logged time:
**3:48**
